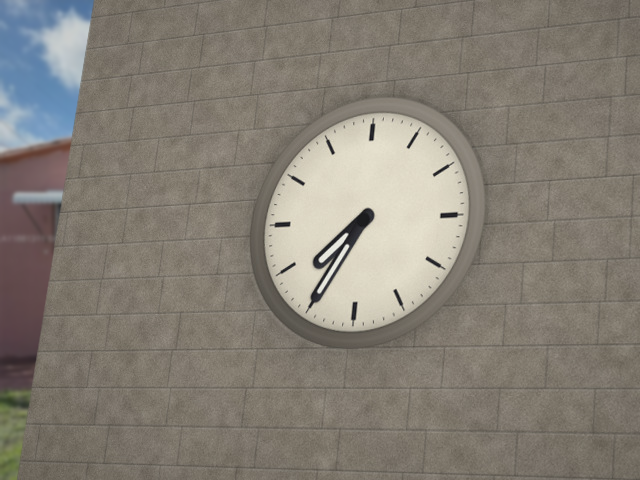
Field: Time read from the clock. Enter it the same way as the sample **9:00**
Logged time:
**7:35**
